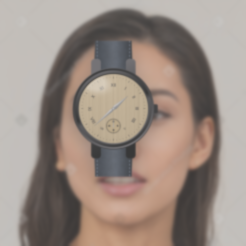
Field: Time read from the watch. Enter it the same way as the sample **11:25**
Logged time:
**1:38**
